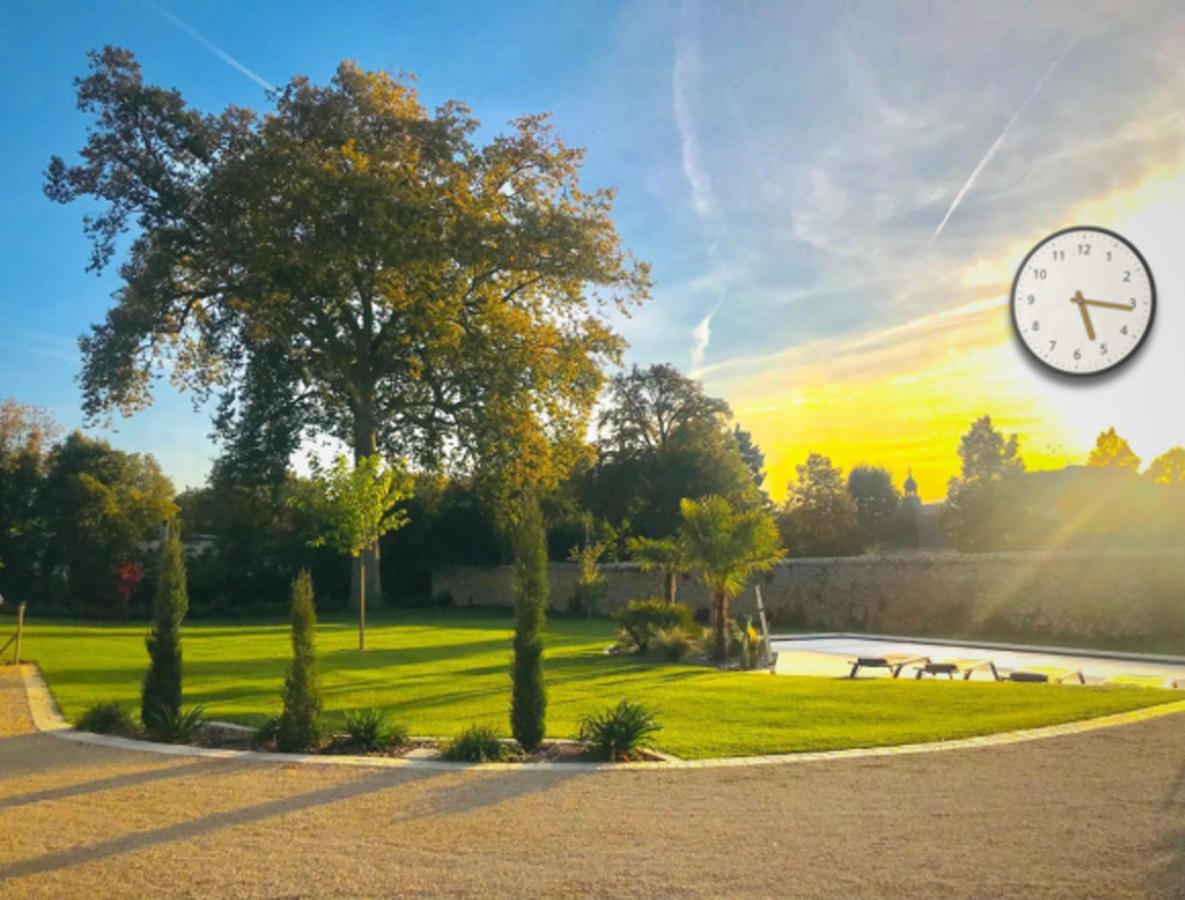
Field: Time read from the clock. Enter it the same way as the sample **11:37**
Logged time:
**5:16**
